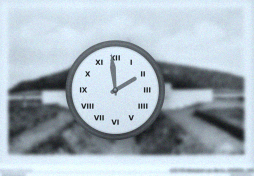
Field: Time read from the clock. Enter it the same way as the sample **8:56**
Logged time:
**1:59**
